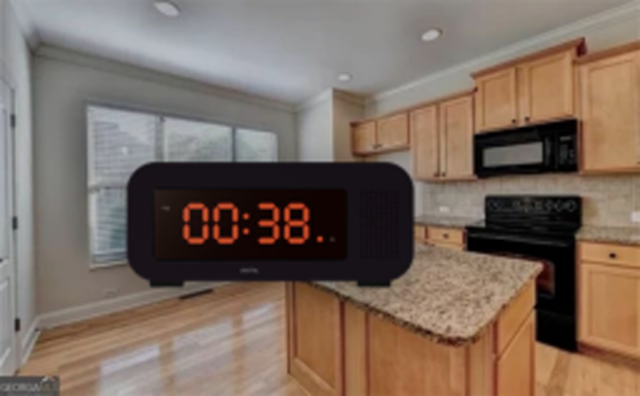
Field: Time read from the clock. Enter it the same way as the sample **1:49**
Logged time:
**0:38**
